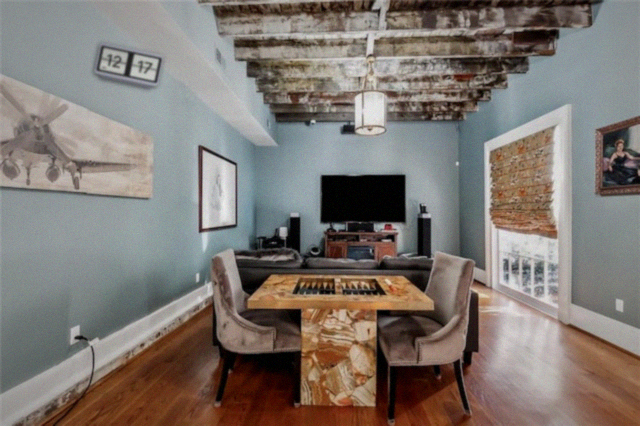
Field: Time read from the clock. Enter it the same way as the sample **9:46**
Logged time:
**12:17**
